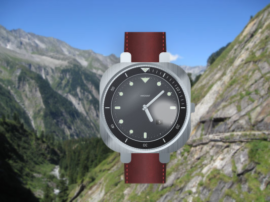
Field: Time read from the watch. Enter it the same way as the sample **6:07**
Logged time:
**5:08**
